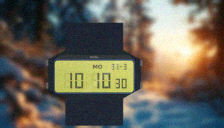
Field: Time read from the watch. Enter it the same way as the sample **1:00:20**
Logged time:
**10:10:30**
